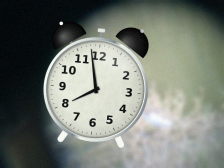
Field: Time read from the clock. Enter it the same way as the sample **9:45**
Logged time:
**7:58**
